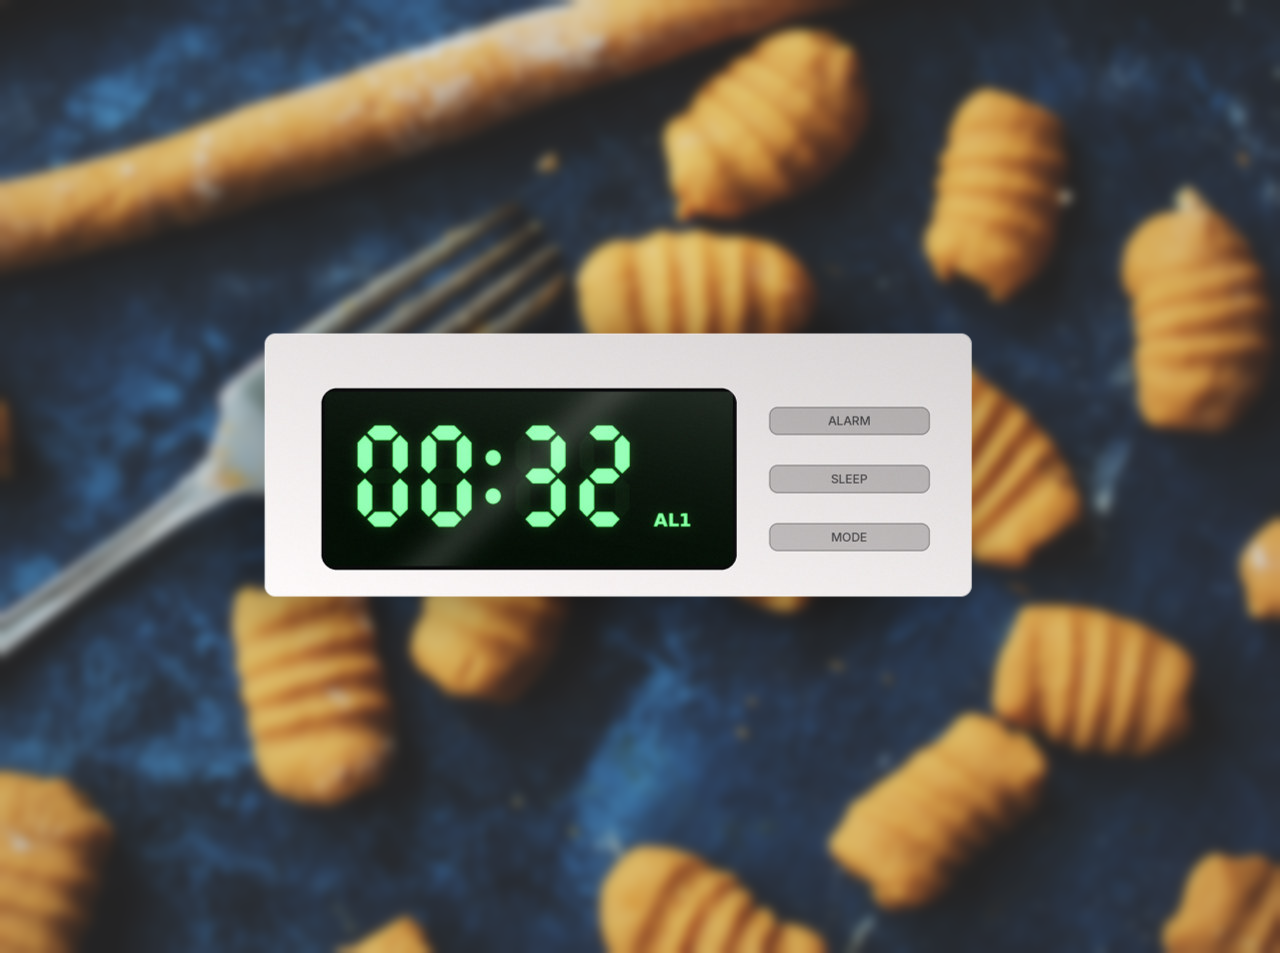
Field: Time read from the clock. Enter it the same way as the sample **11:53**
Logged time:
**0:32**
